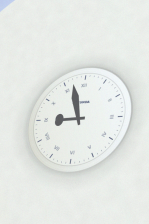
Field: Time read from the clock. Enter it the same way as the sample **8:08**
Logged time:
**8:57**
